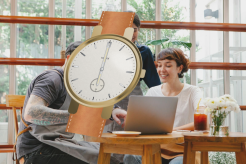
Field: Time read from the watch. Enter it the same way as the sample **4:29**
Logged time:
**6:00**
